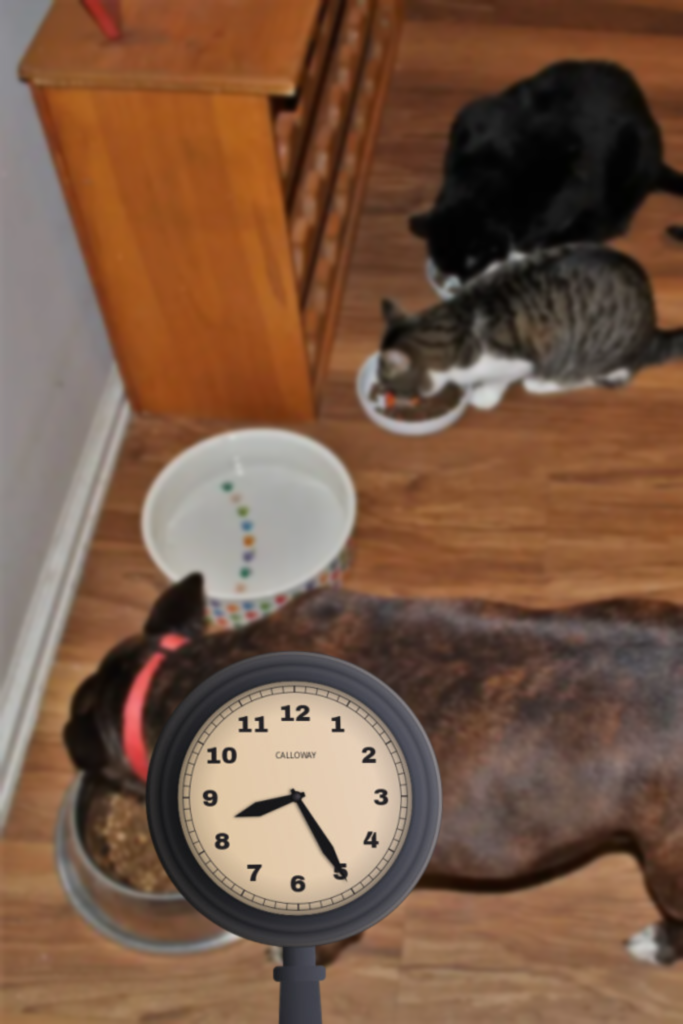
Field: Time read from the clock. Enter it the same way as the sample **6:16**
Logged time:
**8:25**
